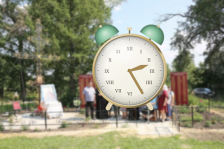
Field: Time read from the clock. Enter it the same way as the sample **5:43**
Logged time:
**2:25**
